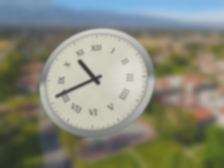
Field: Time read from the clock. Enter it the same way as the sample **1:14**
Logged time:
**10:41**
